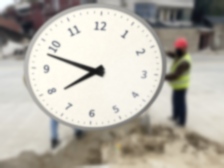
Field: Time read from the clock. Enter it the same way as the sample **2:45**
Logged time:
**7:48**
